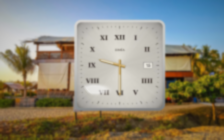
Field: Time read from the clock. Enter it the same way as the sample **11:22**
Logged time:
**9:30**
